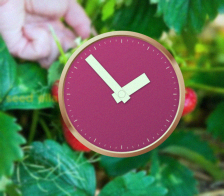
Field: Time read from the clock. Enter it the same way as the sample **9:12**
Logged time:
**1:53**
